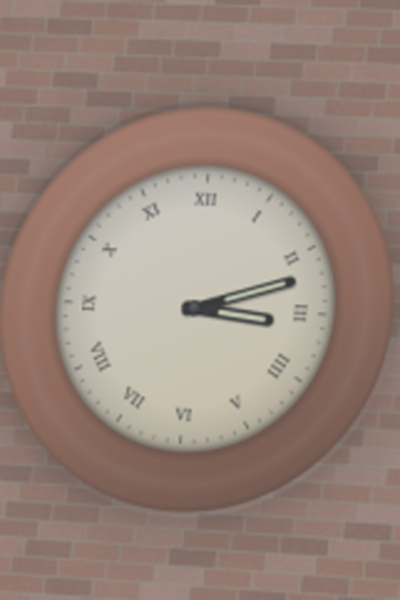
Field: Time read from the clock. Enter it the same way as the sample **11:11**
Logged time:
**3:12**
